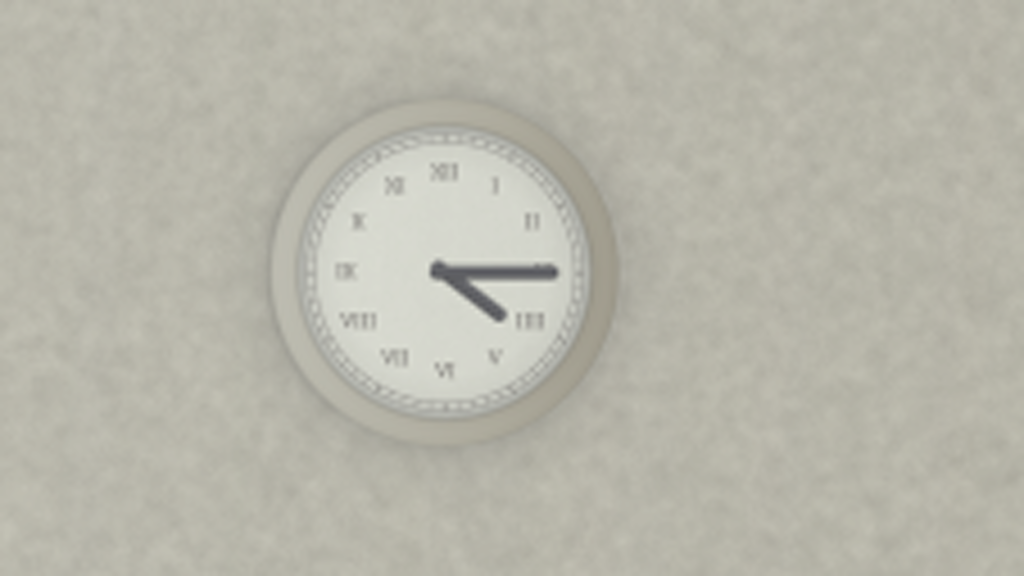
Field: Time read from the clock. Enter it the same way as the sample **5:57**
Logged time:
**4:15**
